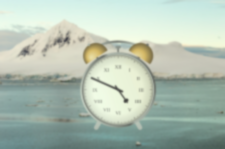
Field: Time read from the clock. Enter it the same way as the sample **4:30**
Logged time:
**4:49**
